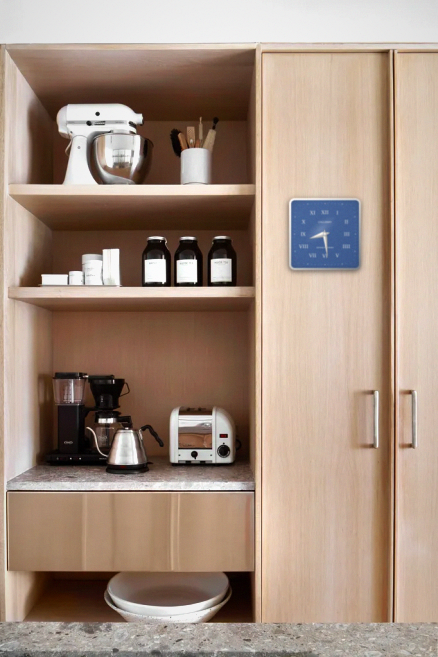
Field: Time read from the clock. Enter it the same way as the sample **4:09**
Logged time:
**8:29**
